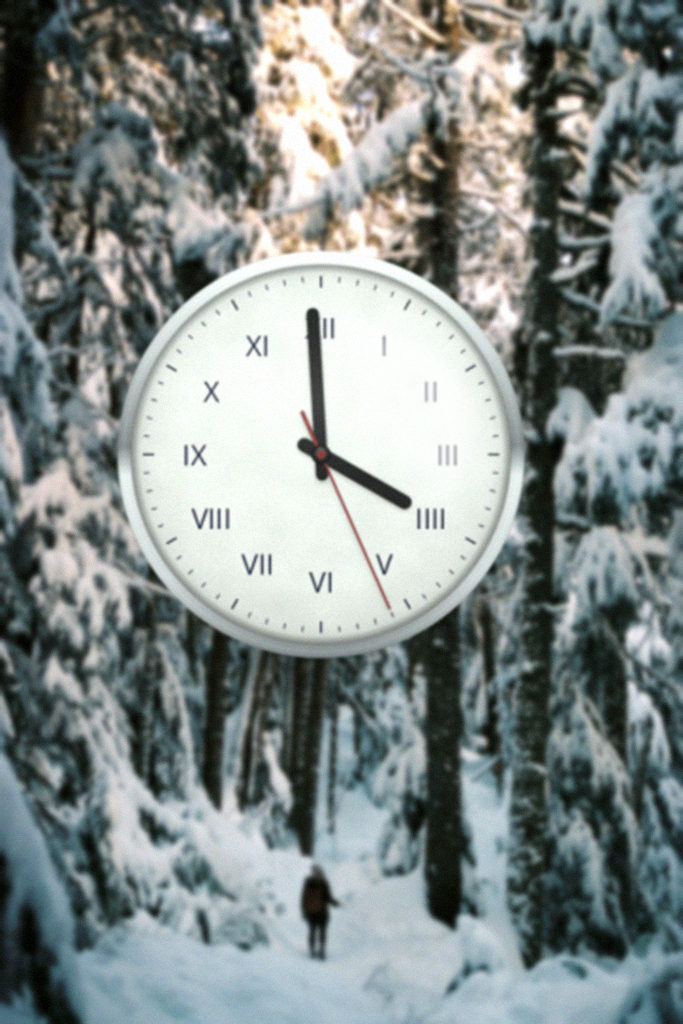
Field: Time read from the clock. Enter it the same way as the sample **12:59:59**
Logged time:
**3:59:26**
